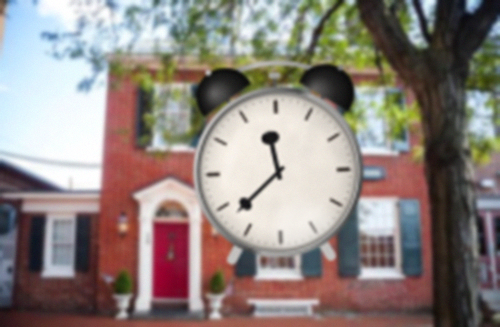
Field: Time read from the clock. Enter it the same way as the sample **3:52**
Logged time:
**11:38**
